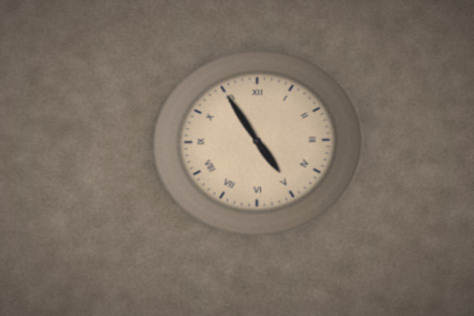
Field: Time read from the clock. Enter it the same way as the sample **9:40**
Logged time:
**4:55**
